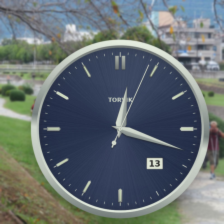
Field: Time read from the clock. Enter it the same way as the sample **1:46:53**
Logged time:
**12:18:04**
